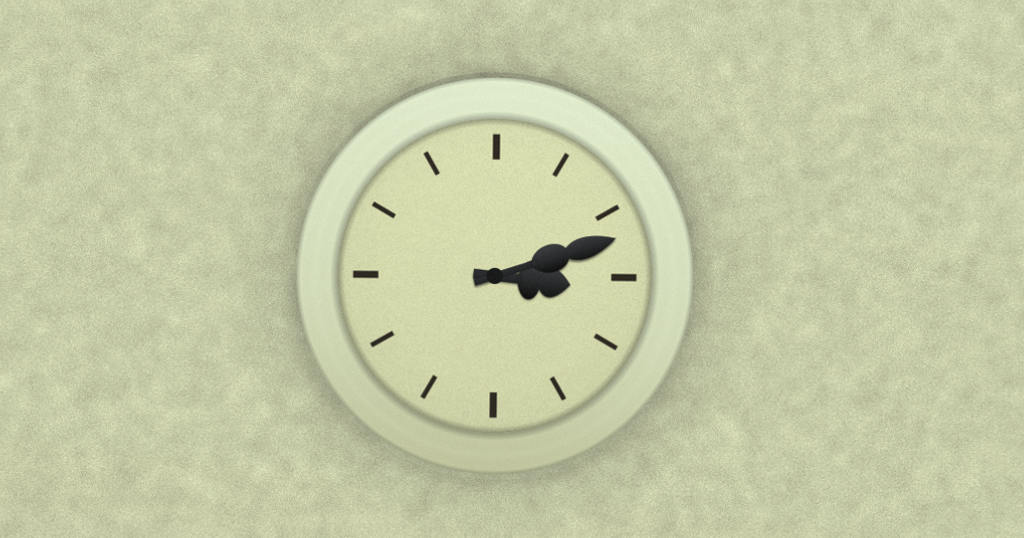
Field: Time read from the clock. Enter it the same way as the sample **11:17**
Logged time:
**3:12**
